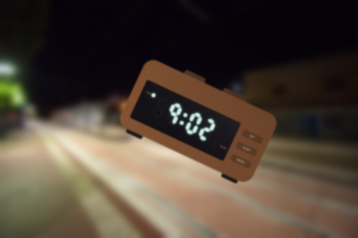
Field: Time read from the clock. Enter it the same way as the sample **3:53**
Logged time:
**9:02**
